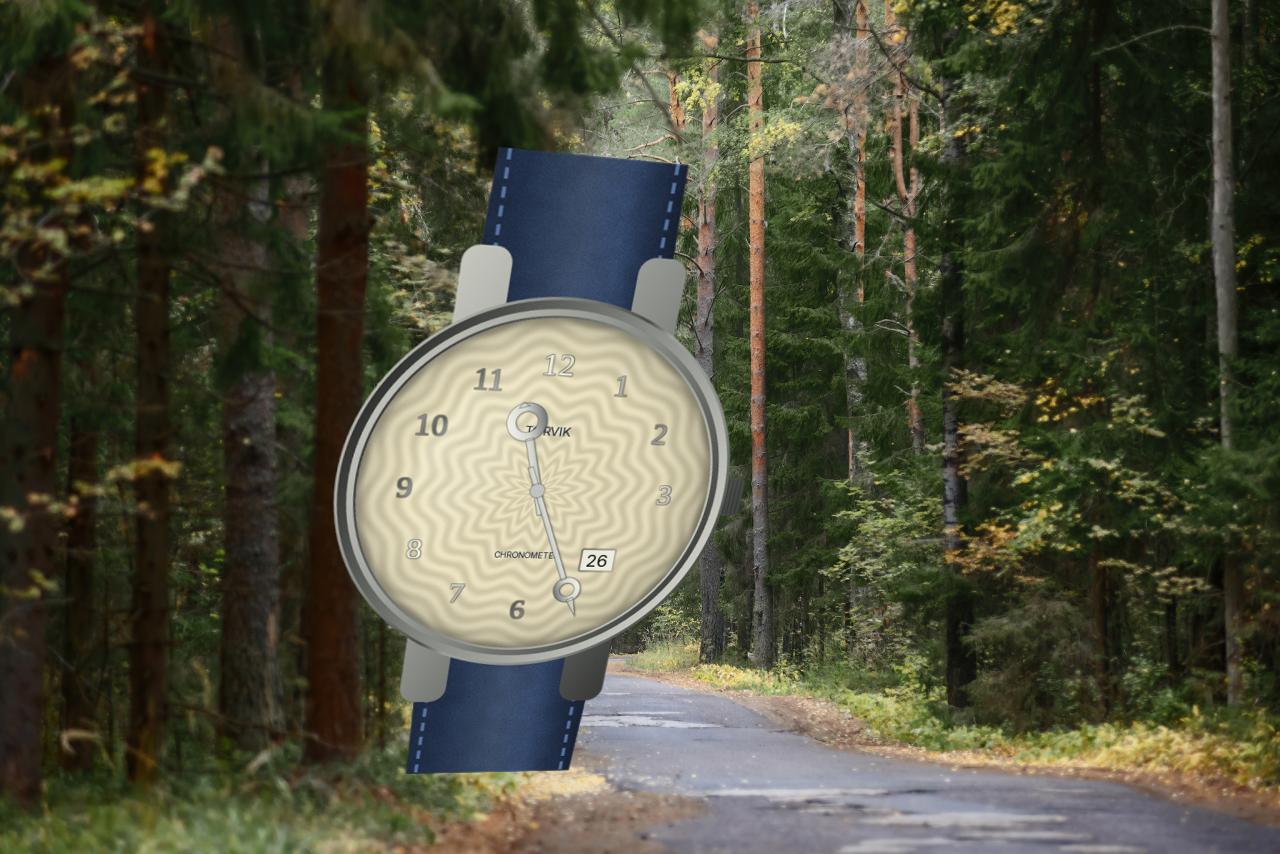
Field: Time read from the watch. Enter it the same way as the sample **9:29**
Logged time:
**11:26**
